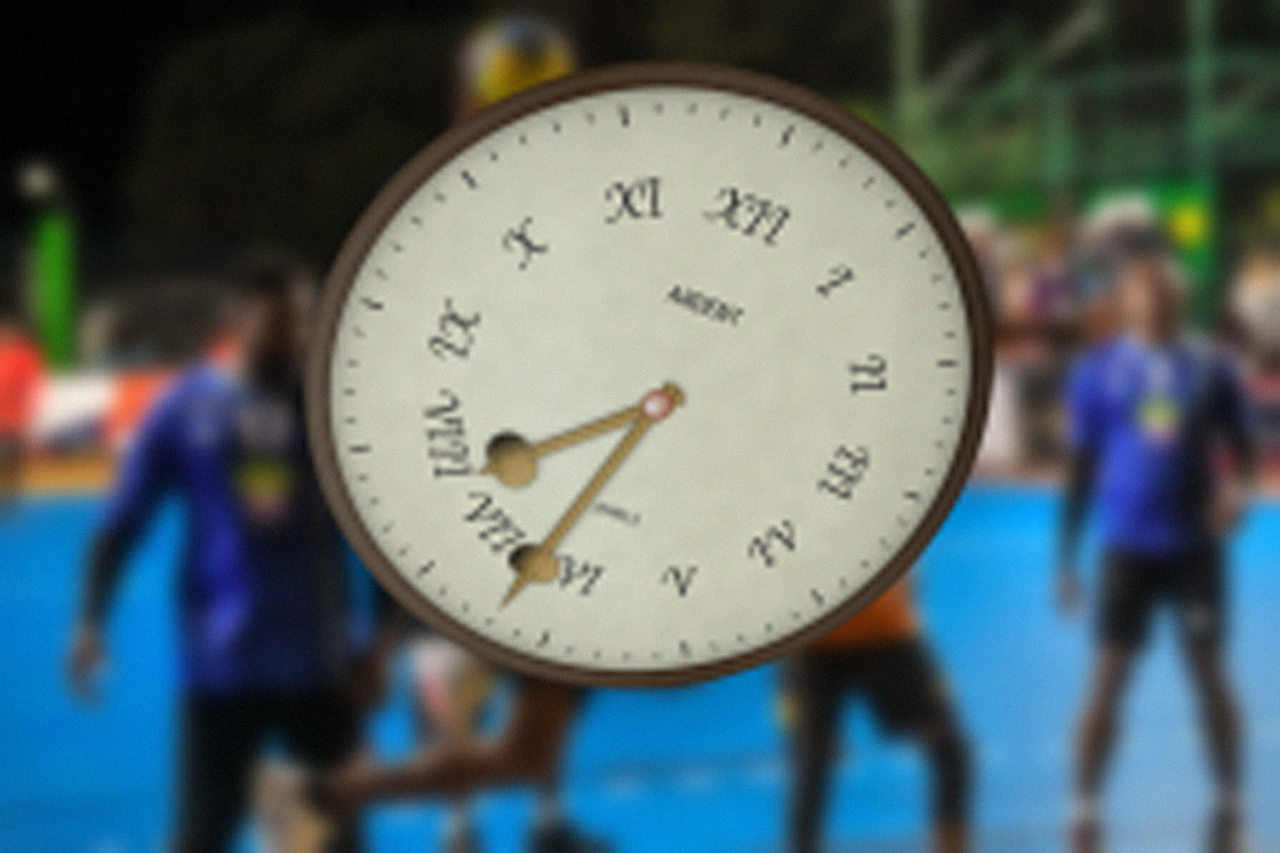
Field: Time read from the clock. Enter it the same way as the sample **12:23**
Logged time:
**7:32**
